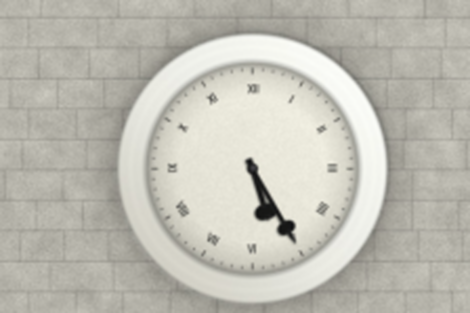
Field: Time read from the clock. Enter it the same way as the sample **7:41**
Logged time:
**5:25**
